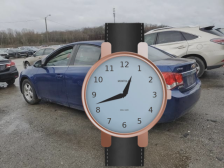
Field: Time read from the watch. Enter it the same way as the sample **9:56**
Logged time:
**12:42**
